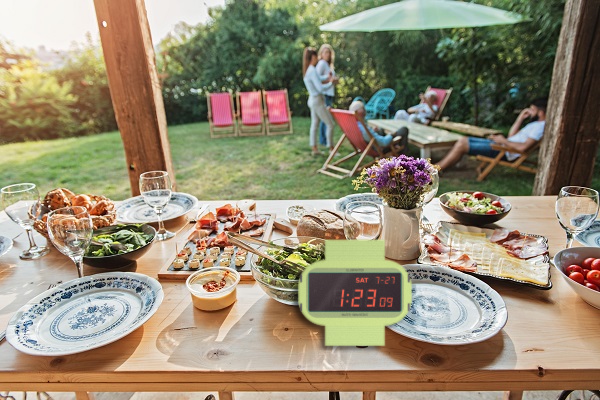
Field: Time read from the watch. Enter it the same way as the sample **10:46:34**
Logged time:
**1:23:09**
